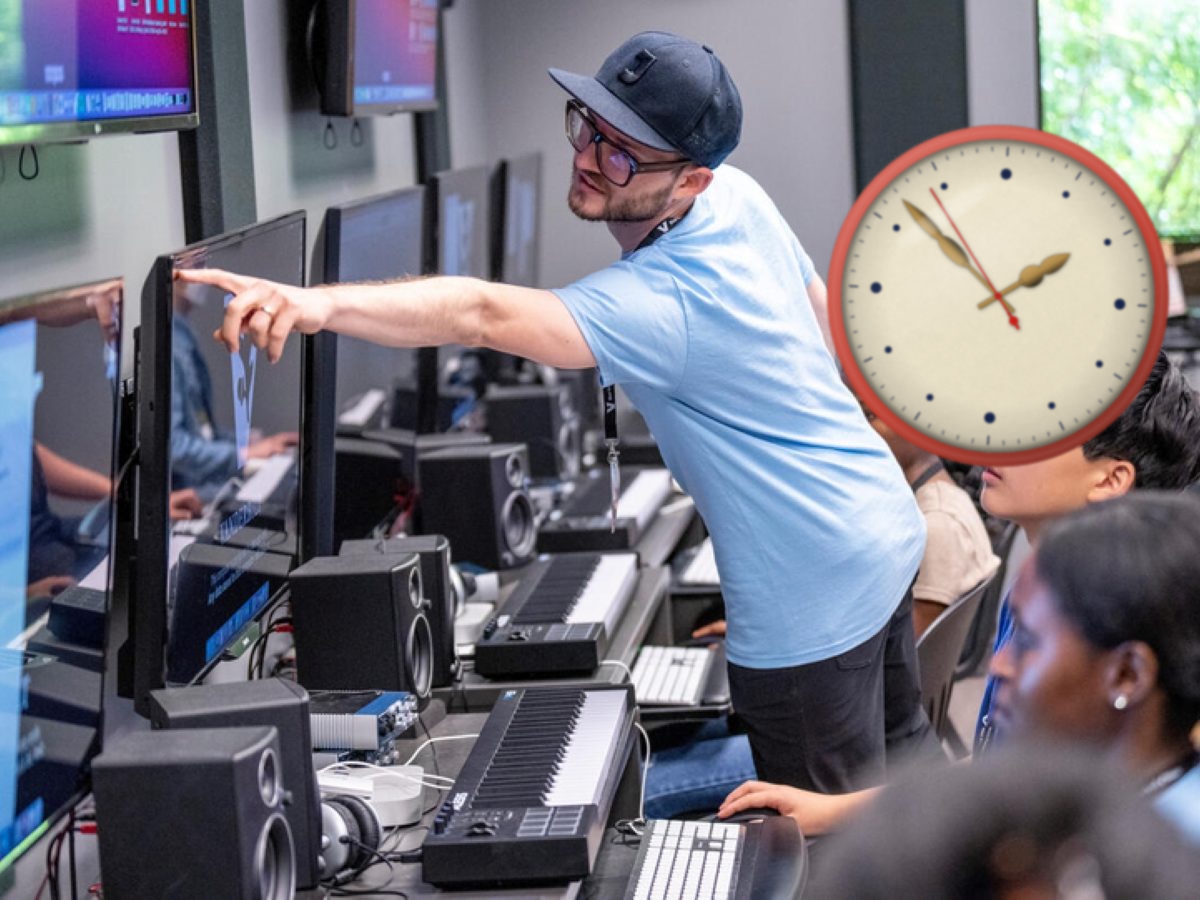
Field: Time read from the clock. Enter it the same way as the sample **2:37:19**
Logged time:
**1:51:54**
